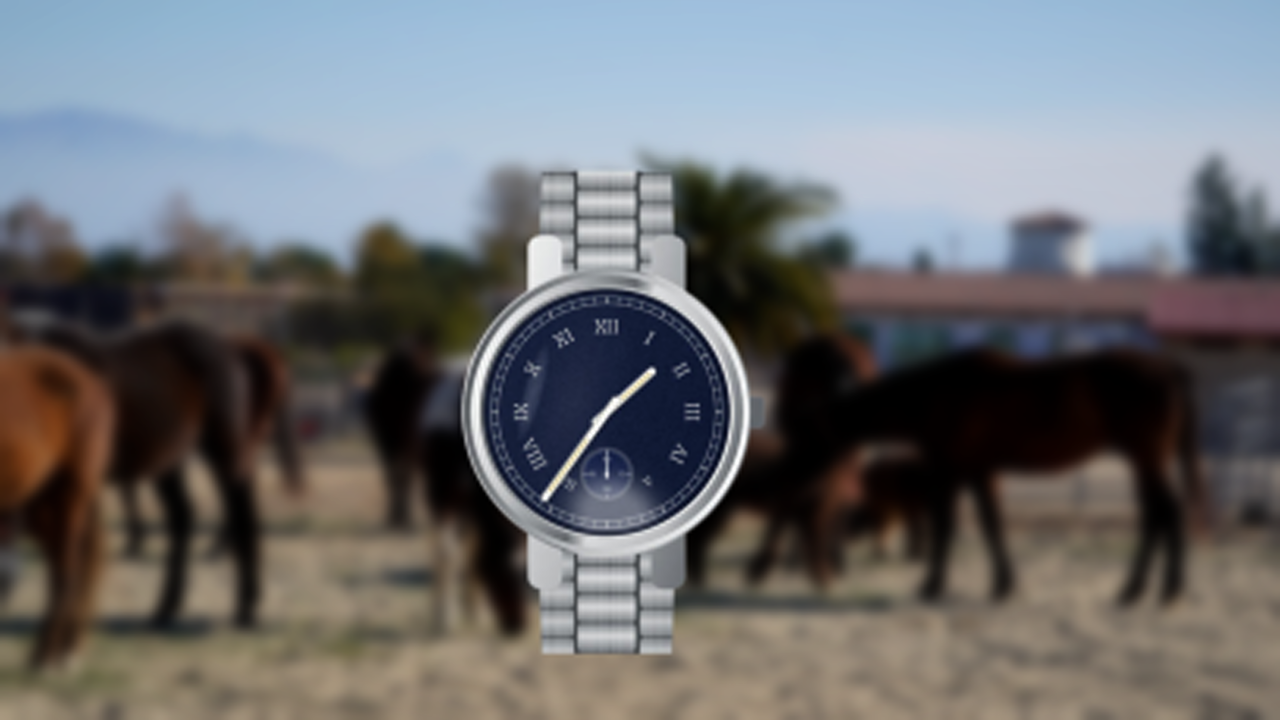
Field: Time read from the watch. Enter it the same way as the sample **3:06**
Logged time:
**1:36**
